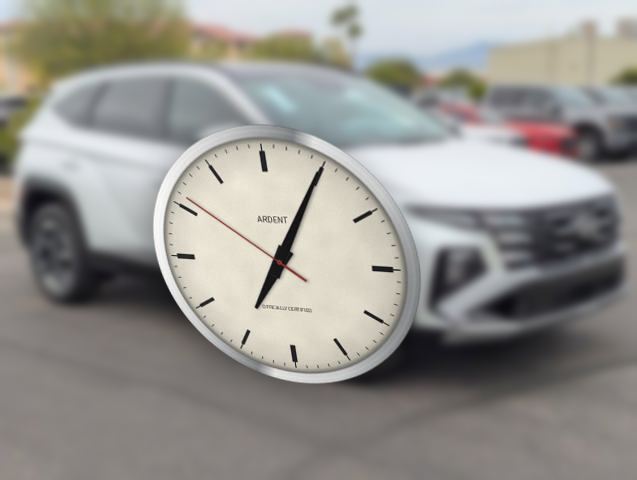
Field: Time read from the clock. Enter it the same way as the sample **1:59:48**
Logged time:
**7:04:51**
